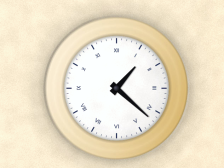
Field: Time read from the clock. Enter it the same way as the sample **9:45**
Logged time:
**1:22**
